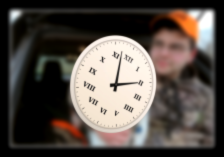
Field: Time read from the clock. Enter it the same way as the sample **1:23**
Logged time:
**1:57**
